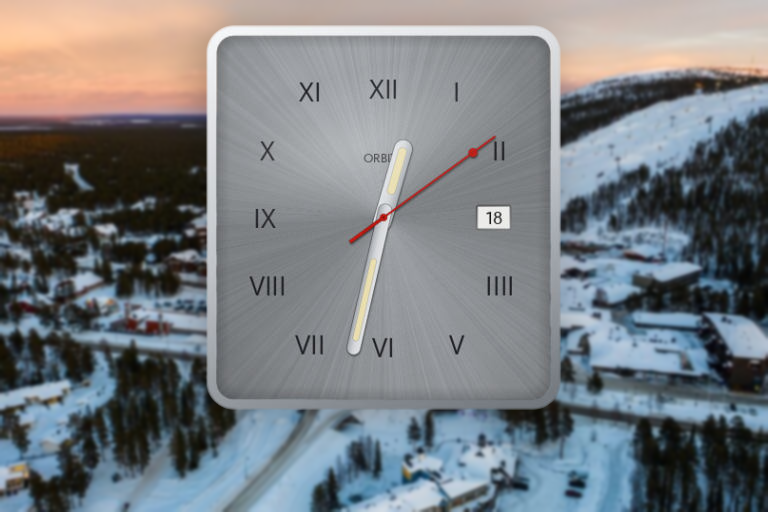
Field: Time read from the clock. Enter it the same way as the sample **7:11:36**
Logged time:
**12:32:09**
